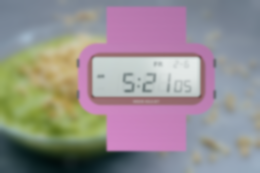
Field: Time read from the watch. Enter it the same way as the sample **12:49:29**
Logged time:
**5:21:05**
